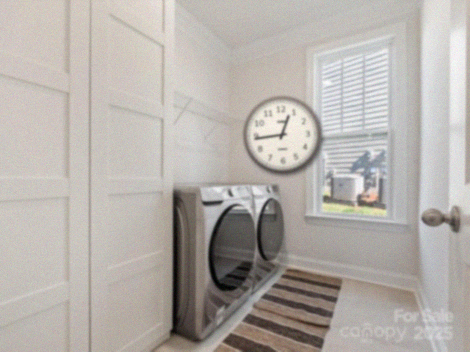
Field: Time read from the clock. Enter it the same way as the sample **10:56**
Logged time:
**12:44**
